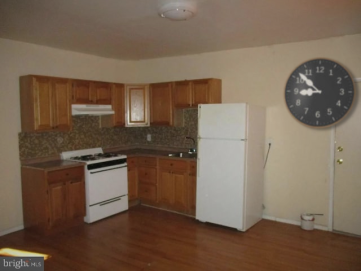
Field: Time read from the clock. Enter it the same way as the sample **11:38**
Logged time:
**8:52**
